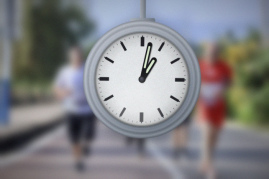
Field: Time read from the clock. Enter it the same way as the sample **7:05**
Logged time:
**1:02**
